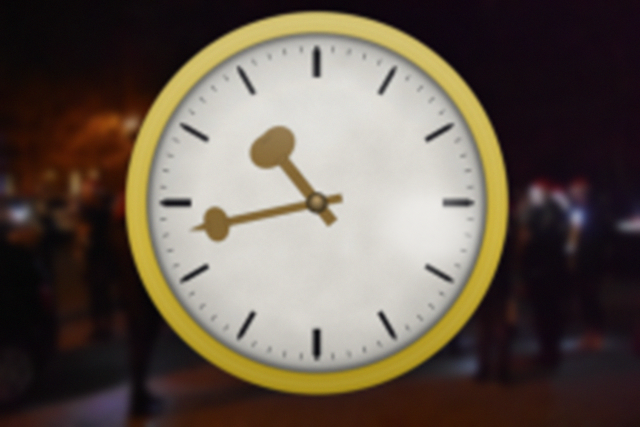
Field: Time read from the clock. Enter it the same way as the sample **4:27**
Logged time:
**10:43**
